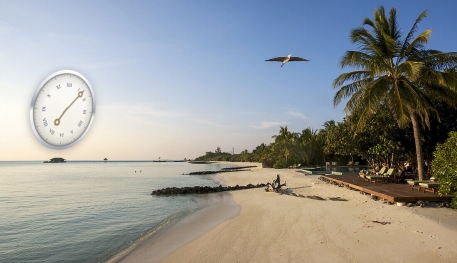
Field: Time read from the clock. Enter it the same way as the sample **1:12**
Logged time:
**7:07**
